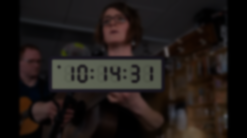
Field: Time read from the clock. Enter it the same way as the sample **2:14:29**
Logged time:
**10:14:31**
